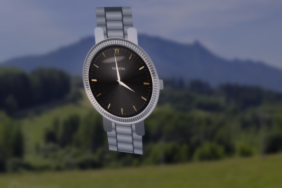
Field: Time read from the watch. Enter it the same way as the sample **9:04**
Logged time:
**3:59**
